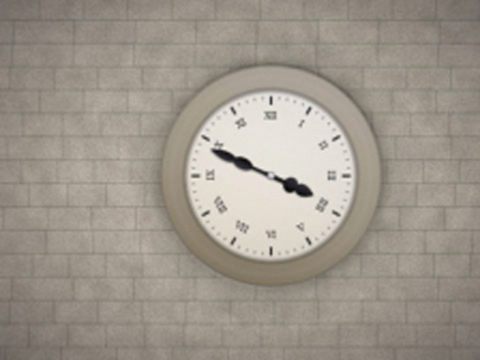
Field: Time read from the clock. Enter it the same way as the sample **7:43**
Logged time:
**3:49**
